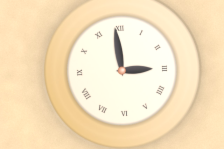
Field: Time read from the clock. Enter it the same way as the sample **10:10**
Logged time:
**2:59**
